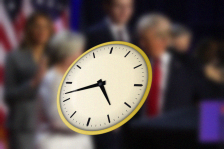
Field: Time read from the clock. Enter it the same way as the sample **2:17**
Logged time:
**4:42**
